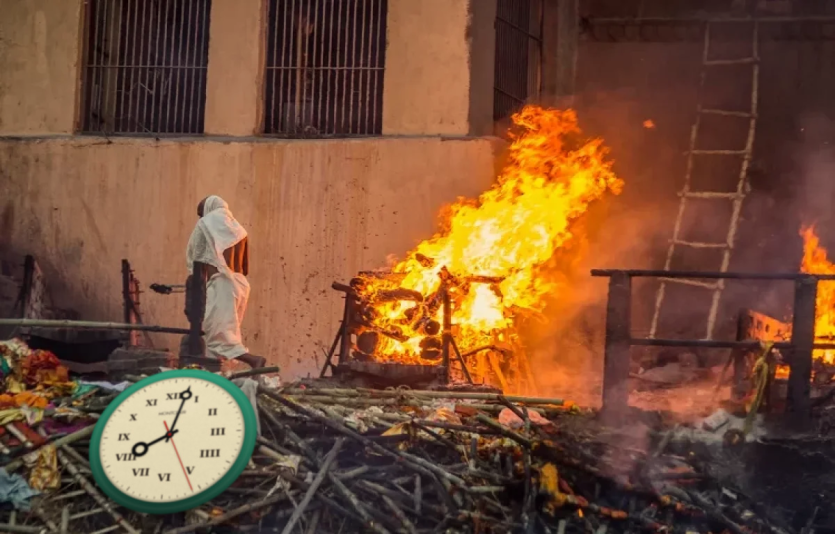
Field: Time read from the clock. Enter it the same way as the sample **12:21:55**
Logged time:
**8:02:26**
